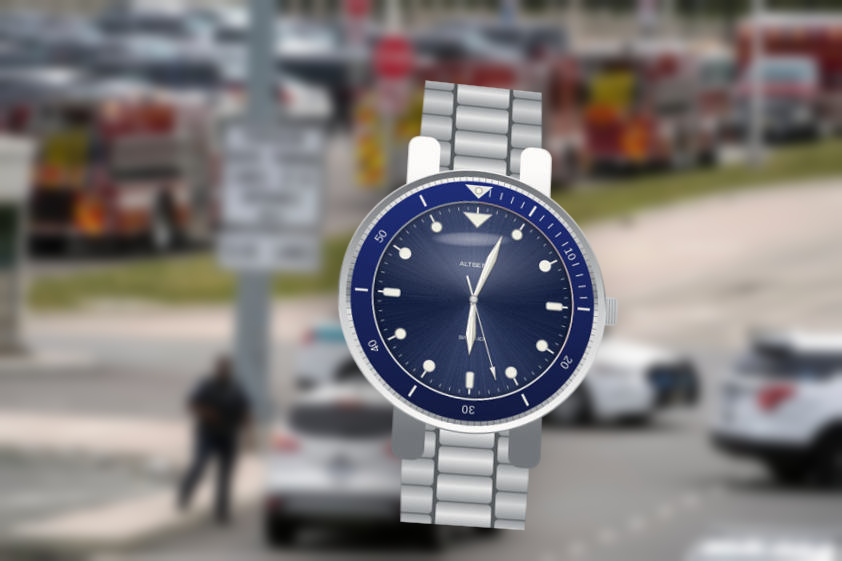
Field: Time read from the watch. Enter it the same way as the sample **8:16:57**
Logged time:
**6:03:27**
